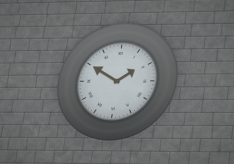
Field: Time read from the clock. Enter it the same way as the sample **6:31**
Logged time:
**1:50**
